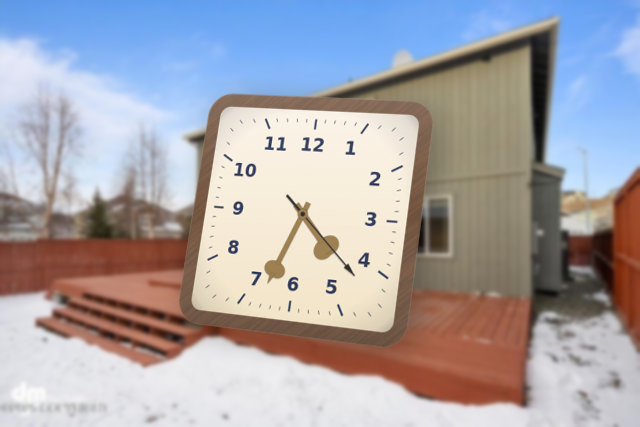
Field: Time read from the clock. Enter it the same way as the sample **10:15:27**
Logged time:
**4:33:22**
